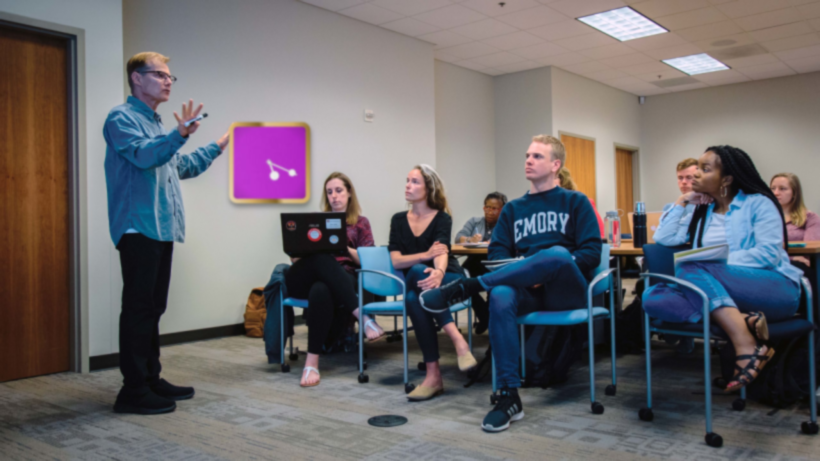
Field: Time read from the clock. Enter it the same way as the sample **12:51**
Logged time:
**5:19**
